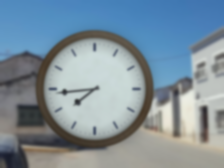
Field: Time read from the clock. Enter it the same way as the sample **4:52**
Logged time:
**7:44**
